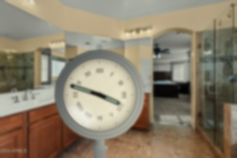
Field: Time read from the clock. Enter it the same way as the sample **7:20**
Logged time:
**3:48**
